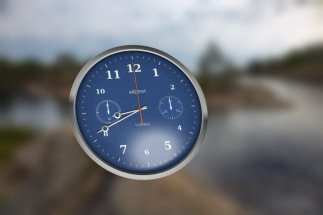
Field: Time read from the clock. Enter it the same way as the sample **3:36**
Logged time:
**8:41**
